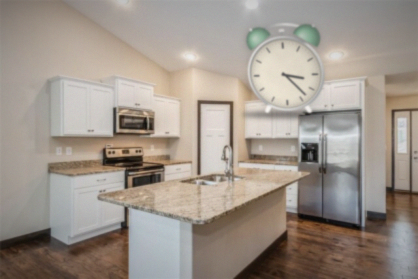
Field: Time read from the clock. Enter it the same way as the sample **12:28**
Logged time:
**3:23**
